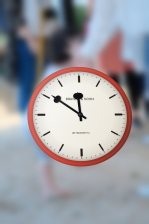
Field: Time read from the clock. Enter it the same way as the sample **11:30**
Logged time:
**11:51**
